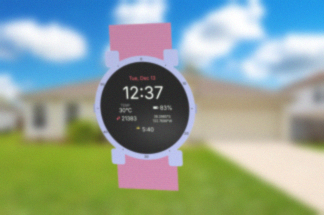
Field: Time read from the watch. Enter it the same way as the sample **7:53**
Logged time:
**12:37**
